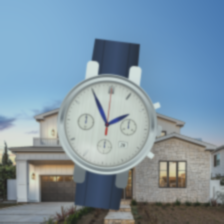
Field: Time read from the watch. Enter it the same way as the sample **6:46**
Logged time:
**1:55**
